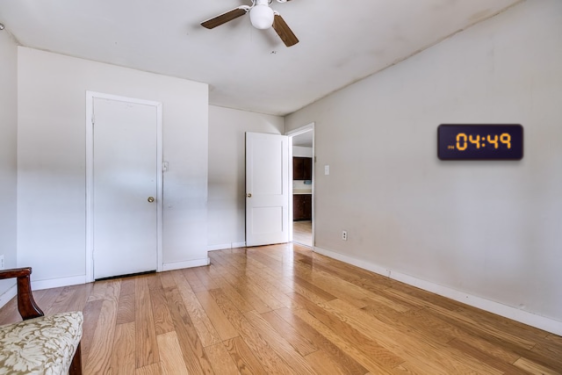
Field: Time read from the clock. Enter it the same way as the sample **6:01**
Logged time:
**4:49**
